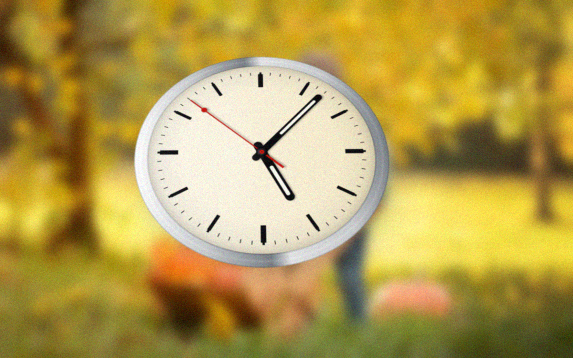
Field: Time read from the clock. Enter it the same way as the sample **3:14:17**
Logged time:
**5:06:52**
